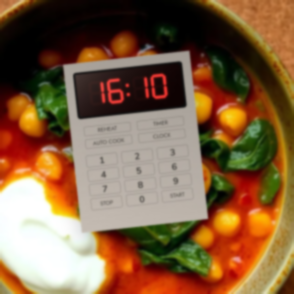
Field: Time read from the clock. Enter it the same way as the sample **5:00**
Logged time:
**16:10**
